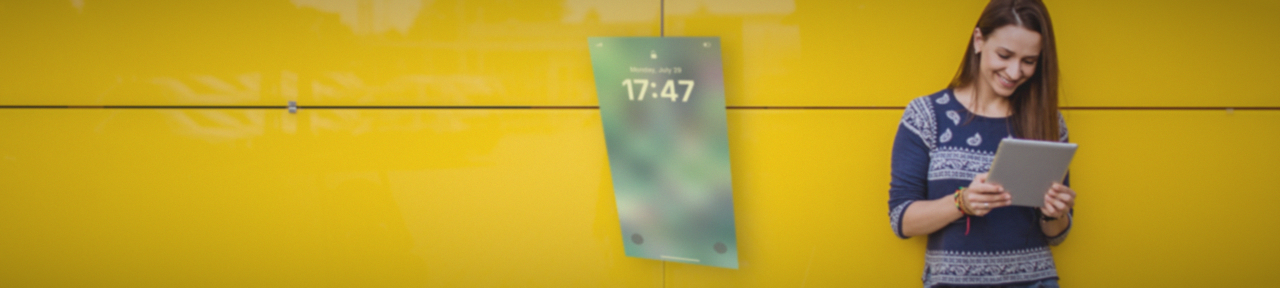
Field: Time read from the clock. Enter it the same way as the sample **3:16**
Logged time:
**17:47**
